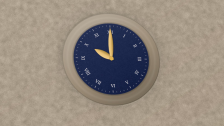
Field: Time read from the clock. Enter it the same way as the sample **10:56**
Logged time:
**10:00**
